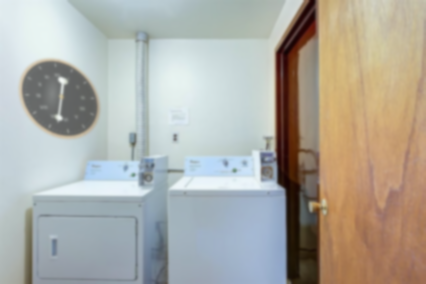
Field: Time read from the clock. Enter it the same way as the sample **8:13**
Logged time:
**12:33**
